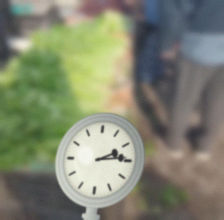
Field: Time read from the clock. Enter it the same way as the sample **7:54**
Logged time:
**2:14**
